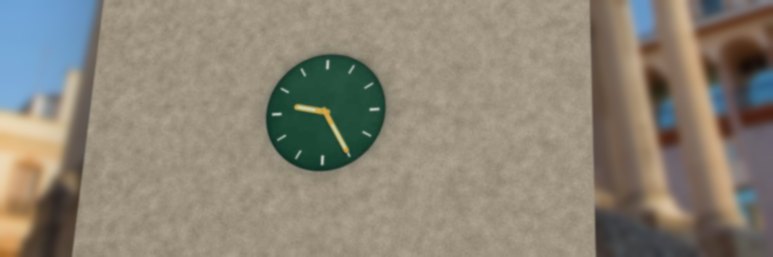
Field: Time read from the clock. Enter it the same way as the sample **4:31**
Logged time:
**9:25**
